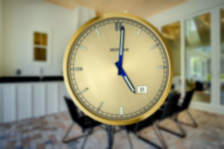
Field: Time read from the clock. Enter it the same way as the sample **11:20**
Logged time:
**5:01**
